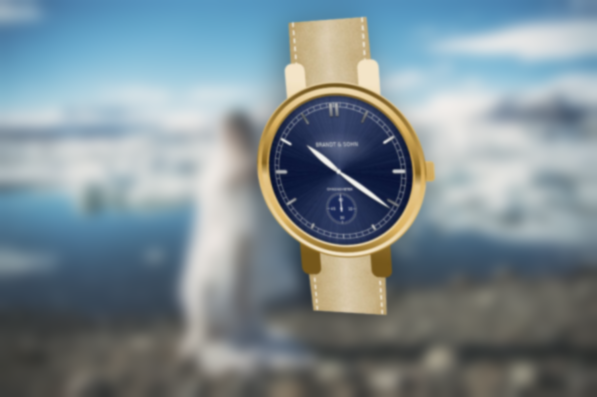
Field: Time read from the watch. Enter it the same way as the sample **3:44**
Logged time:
**10:21**
